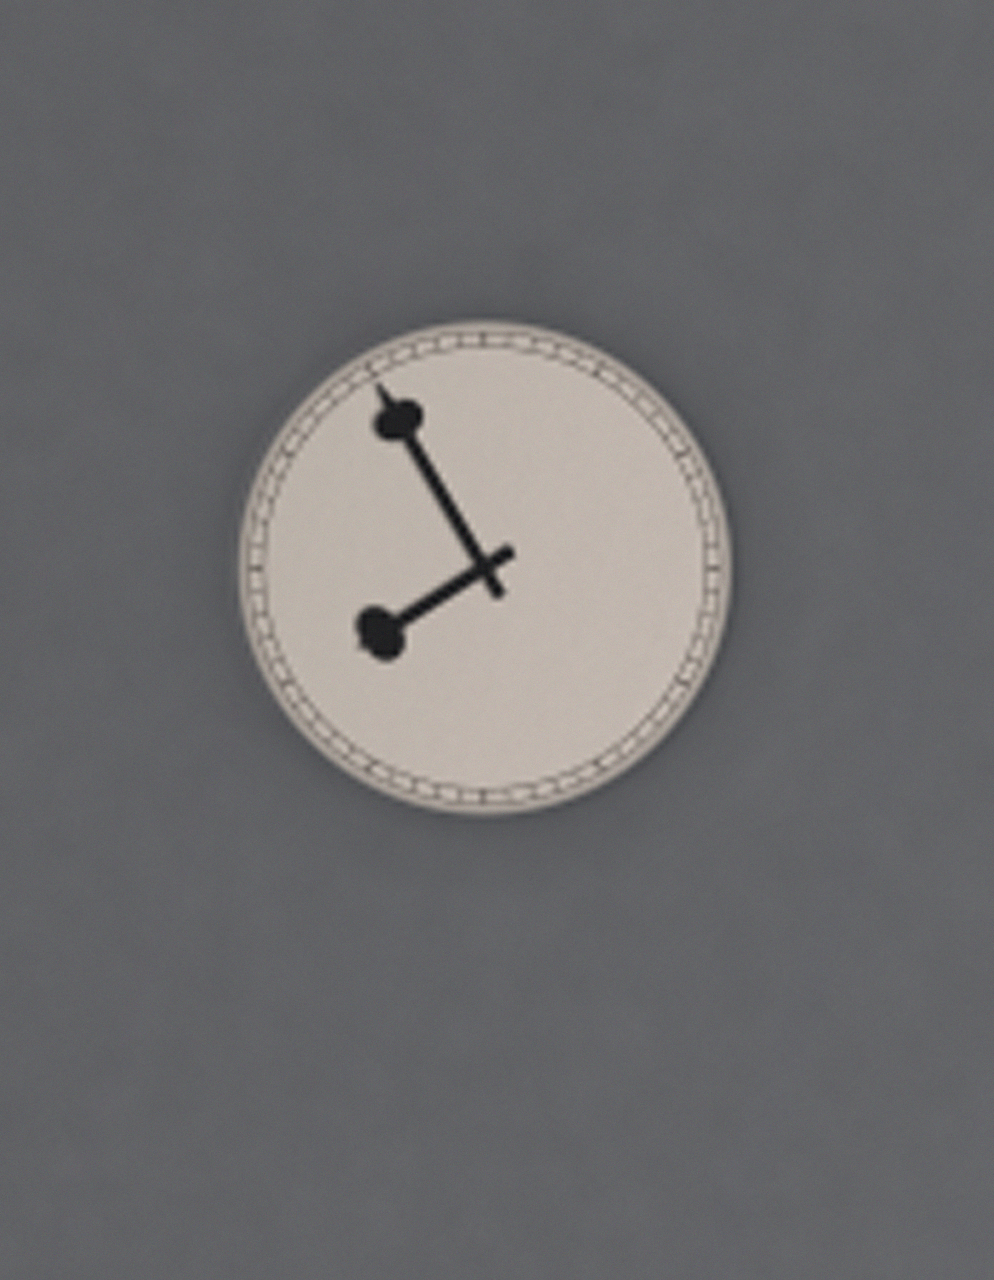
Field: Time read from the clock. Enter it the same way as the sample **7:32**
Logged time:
**7:55**
